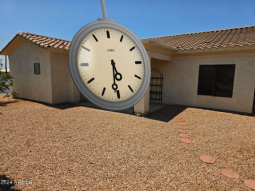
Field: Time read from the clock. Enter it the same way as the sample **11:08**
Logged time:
**5:31**
